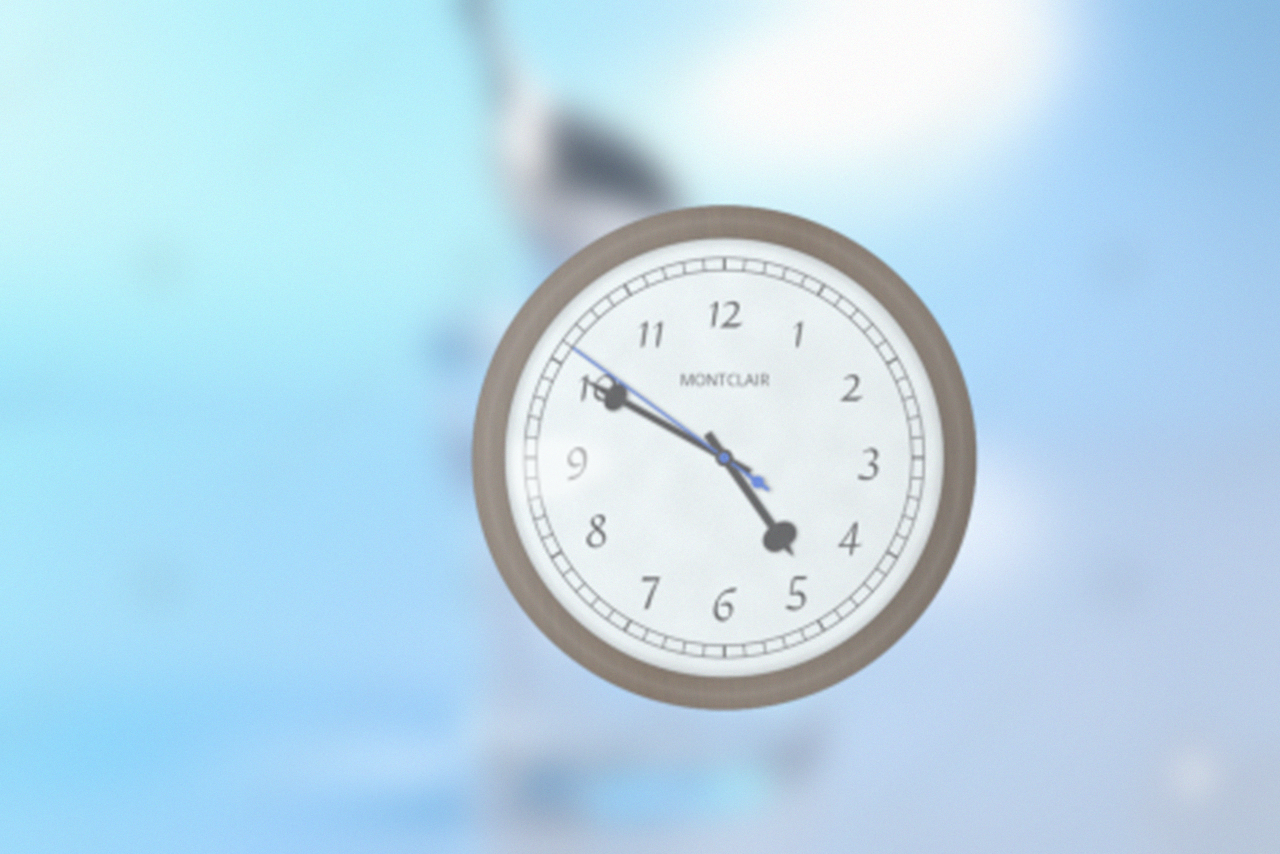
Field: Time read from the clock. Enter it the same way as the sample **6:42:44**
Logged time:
**4:49:51**
